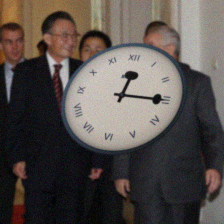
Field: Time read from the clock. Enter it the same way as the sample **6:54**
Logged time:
**12:15**
